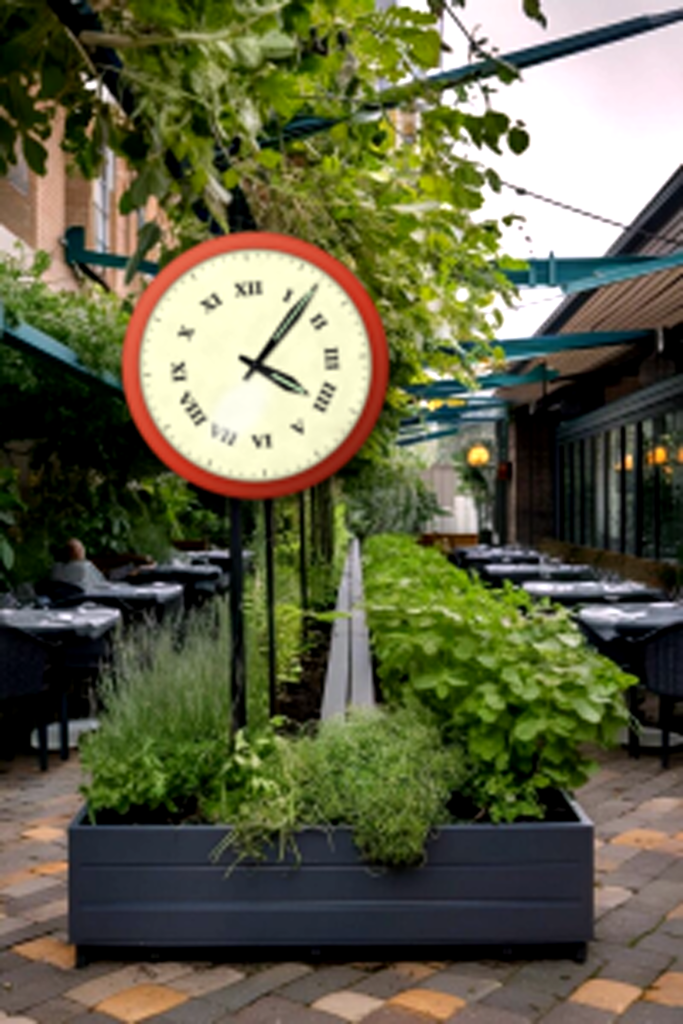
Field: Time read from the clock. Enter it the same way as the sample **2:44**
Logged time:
**4:07**
